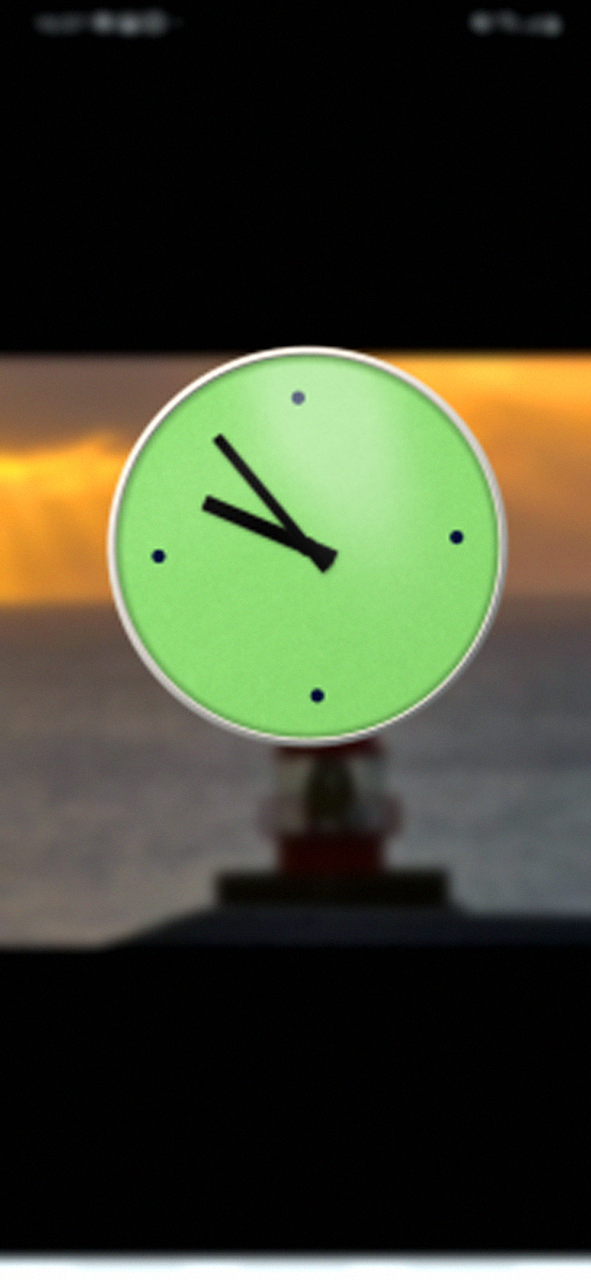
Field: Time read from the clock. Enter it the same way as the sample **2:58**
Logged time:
**9:54**
